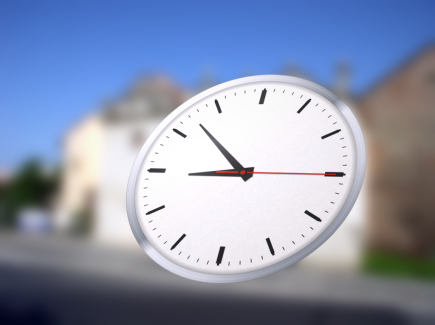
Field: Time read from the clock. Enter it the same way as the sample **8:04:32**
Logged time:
**8:52:15**
